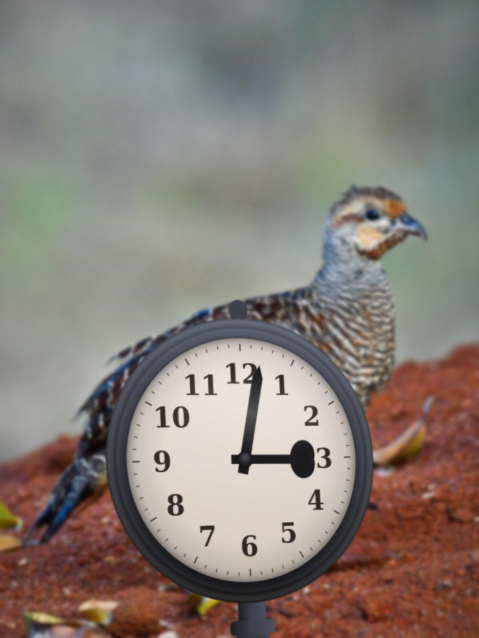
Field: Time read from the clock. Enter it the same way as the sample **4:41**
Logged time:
**3:02**
